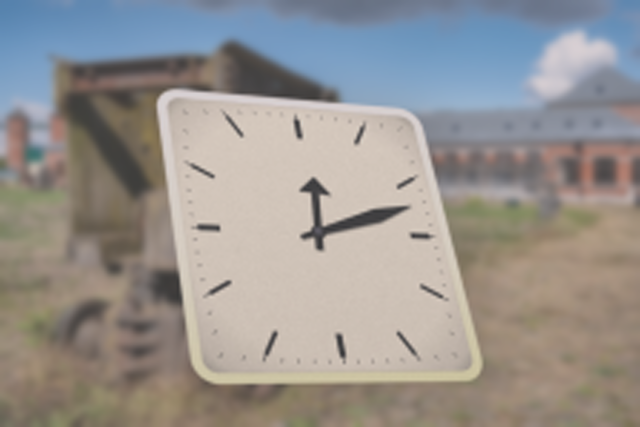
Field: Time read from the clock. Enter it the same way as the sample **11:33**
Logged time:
**12:12**
